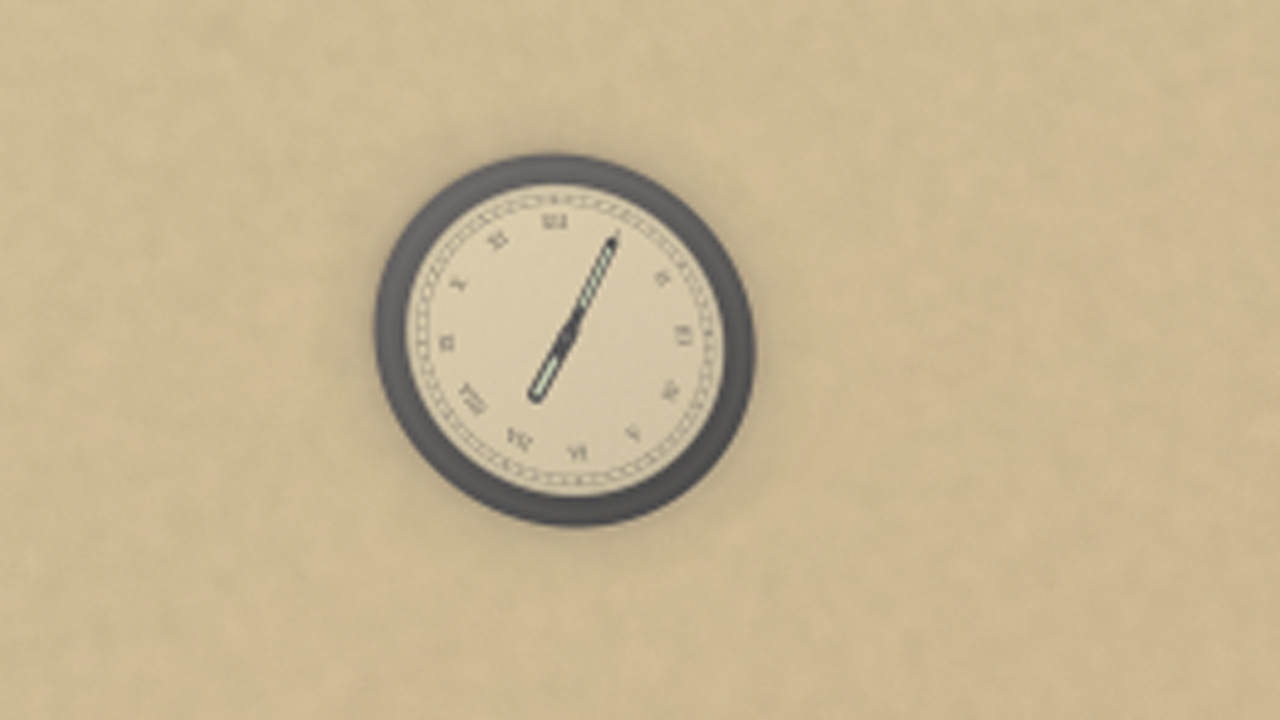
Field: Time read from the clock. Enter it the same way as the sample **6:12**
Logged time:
**7:05**
